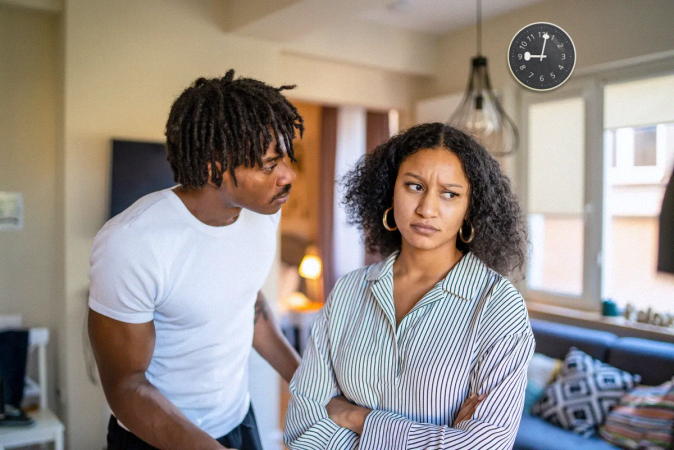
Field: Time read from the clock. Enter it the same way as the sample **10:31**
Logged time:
**9:02**
